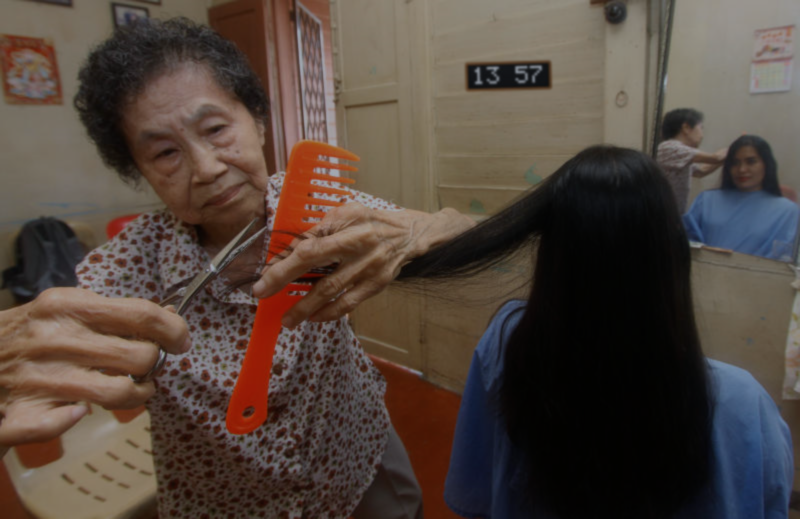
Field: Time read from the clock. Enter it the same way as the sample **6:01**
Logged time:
**13:57**
